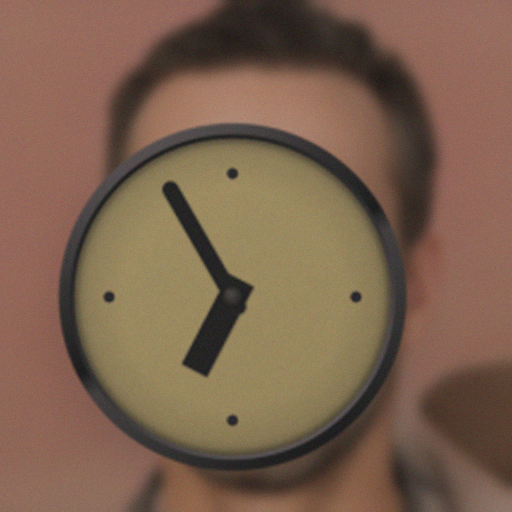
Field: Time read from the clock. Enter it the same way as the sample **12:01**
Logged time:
**6:55**
